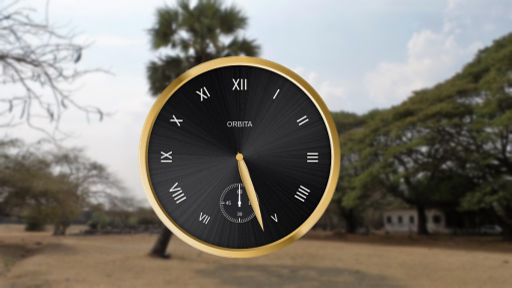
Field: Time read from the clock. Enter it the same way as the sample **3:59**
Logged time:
**5:27**
